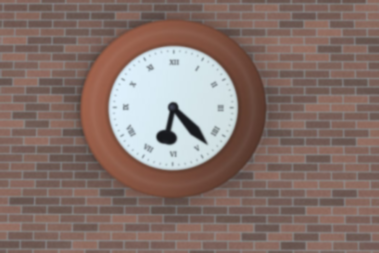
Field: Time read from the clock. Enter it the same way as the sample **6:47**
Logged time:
**6:23**
